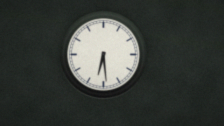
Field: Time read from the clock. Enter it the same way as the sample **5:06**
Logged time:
**6:29**
